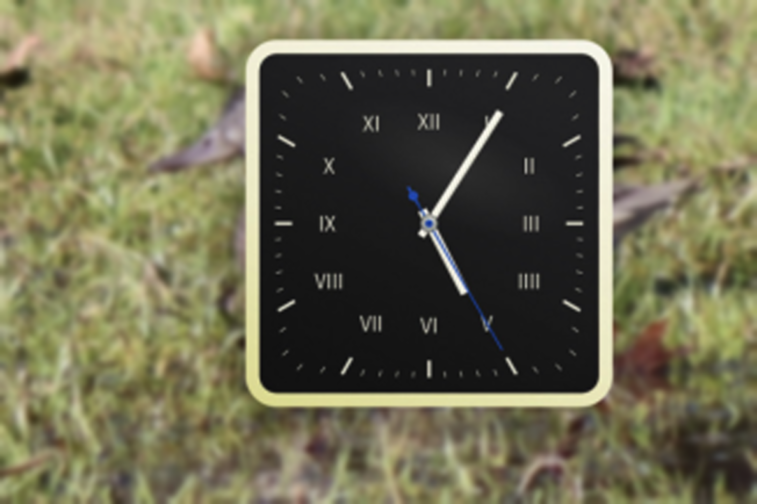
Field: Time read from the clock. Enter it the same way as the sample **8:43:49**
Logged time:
**5:05:25**
